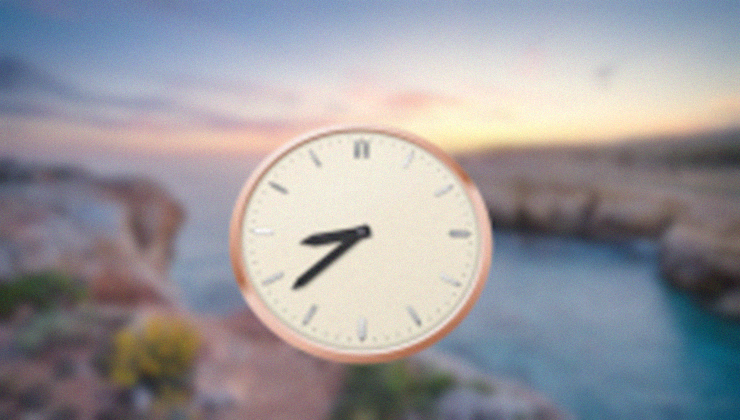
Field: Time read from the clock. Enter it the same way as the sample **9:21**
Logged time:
**8:38**
